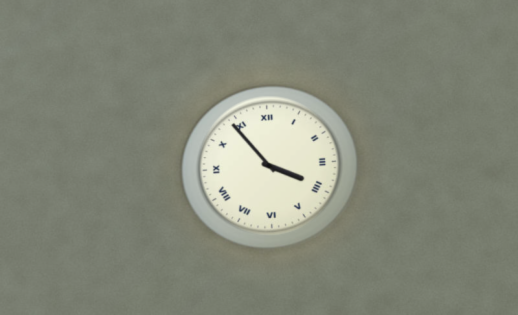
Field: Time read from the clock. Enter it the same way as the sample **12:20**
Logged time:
**3:54**
